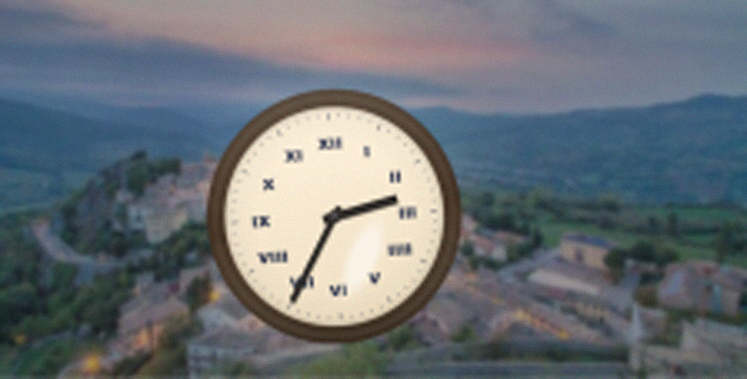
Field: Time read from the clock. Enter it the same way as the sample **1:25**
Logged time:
**2:35**
